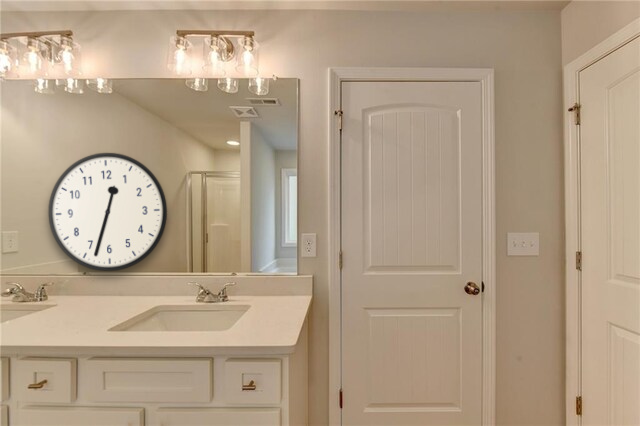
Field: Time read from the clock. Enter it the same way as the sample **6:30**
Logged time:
**12:33**
